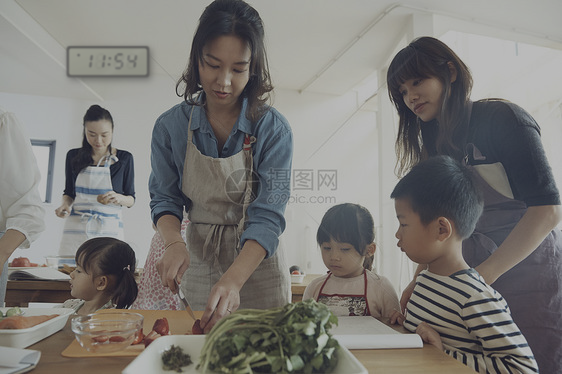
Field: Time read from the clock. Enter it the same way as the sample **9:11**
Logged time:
**11:54**
